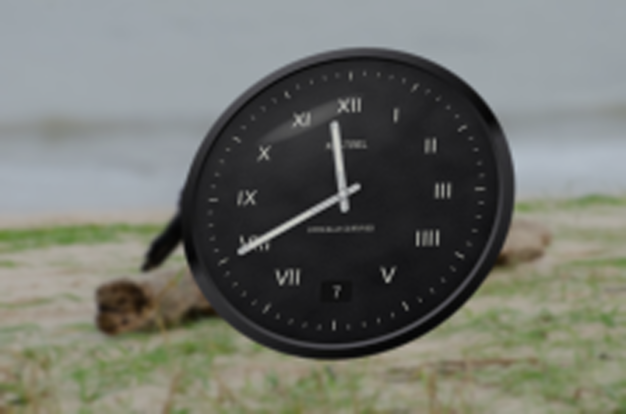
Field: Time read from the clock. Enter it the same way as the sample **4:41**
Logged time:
**11:40**
